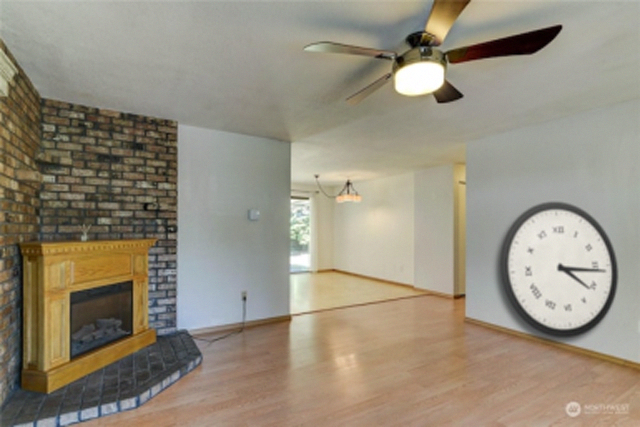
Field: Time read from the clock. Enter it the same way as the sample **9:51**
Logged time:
**4:16**
